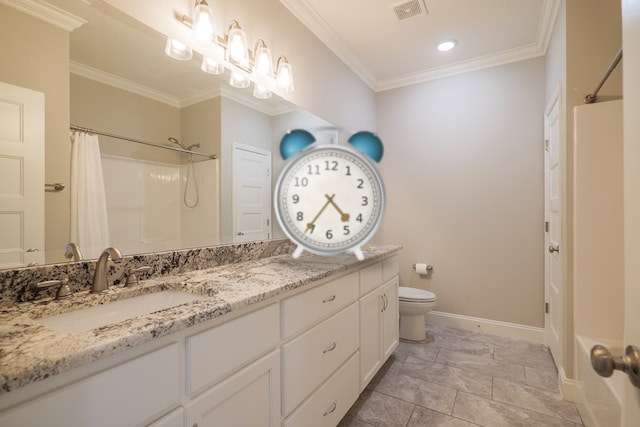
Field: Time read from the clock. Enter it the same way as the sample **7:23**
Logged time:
**4:36**
